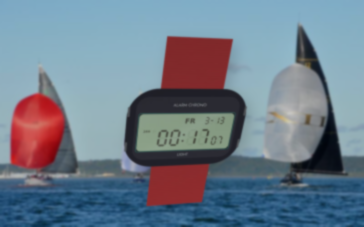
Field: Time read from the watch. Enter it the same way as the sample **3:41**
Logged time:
**0:17**
